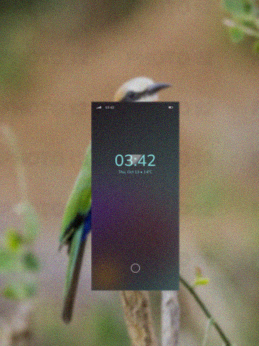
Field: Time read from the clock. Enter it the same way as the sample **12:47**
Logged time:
**3:42**
